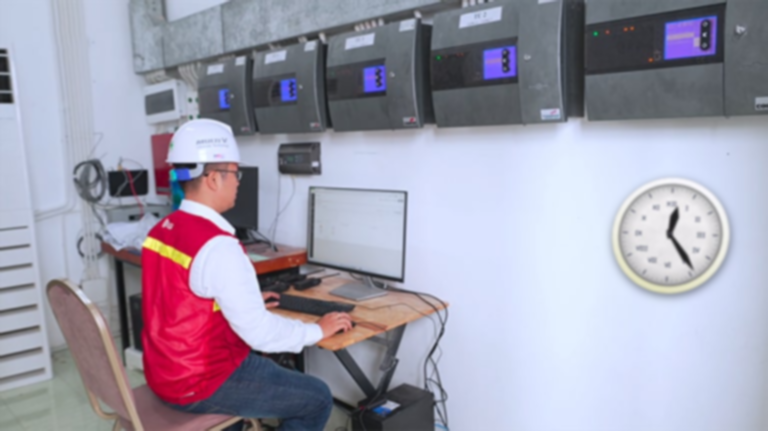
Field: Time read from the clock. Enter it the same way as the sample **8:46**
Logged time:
**12:24**
